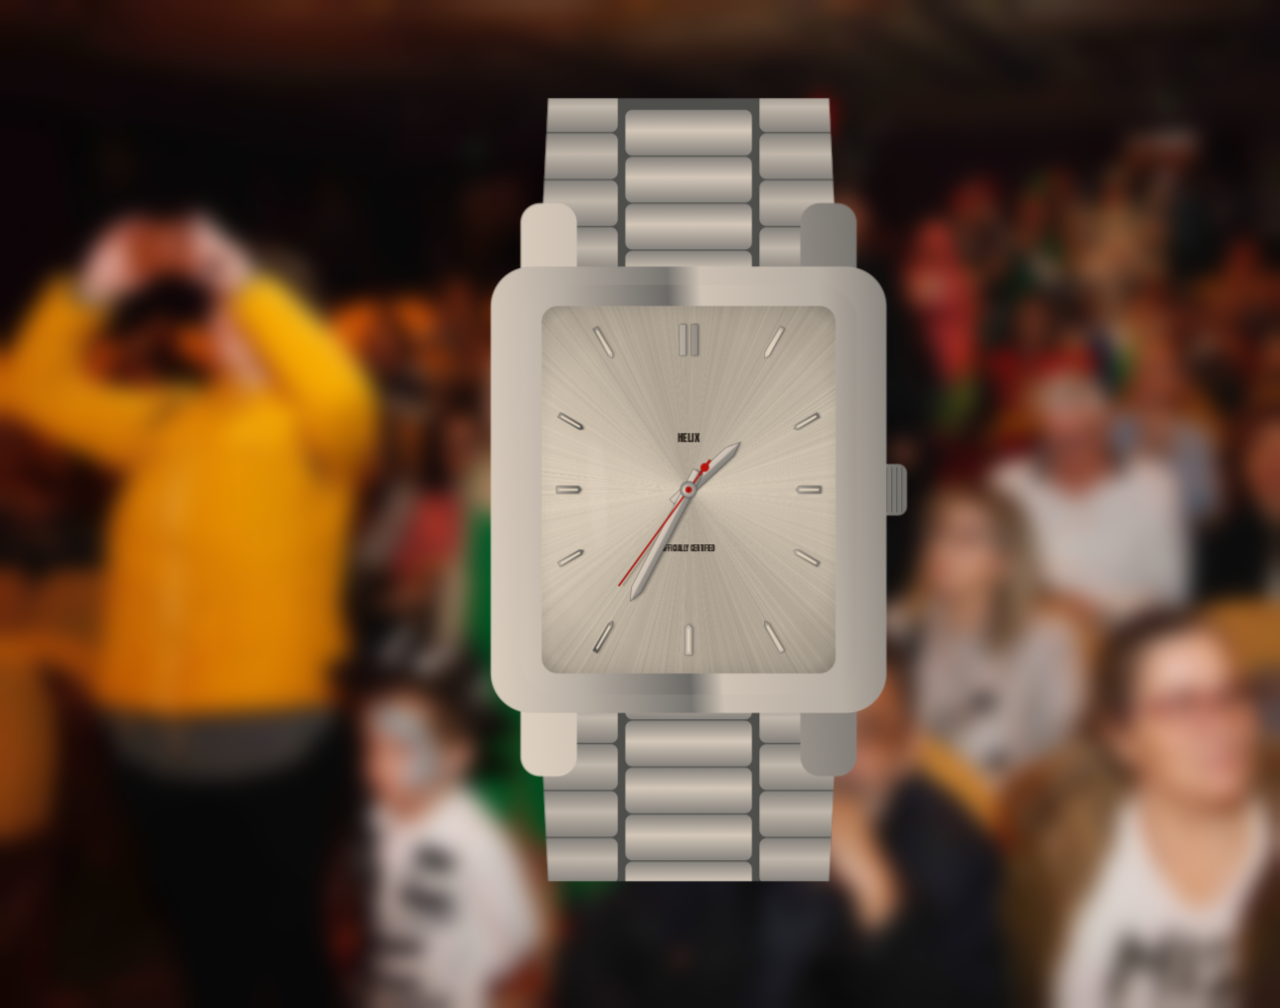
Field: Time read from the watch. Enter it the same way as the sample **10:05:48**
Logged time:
**1:34:36**
